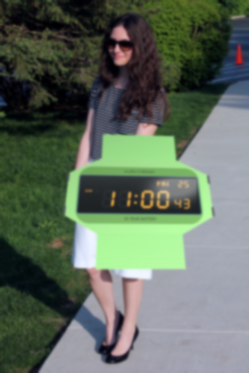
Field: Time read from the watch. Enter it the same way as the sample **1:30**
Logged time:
**11:00**
